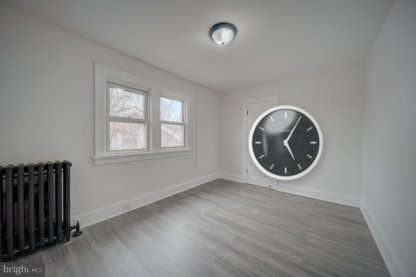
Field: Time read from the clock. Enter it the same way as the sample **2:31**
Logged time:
**5:05**
